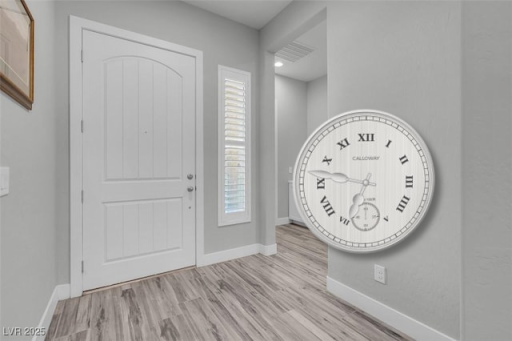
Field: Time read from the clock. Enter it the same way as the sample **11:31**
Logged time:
**6:47**
